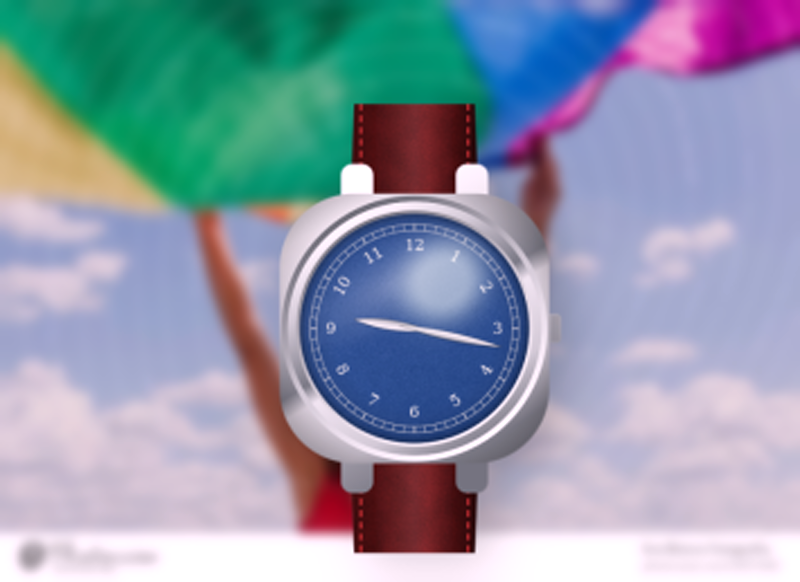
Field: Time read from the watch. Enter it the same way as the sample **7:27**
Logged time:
**9:17**
